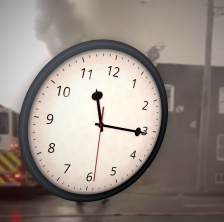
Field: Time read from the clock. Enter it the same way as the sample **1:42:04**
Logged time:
**11:15:29**
